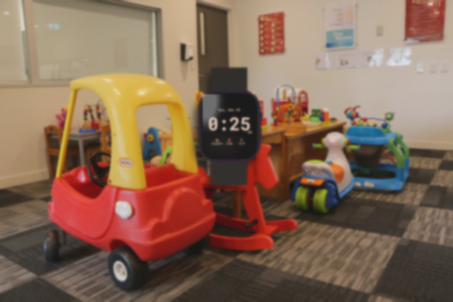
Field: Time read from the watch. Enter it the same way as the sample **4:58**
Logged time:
**0:25**
